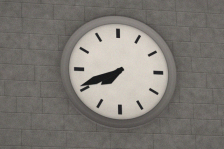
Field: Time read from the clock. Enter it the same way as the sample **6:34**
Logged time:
**7:41**
